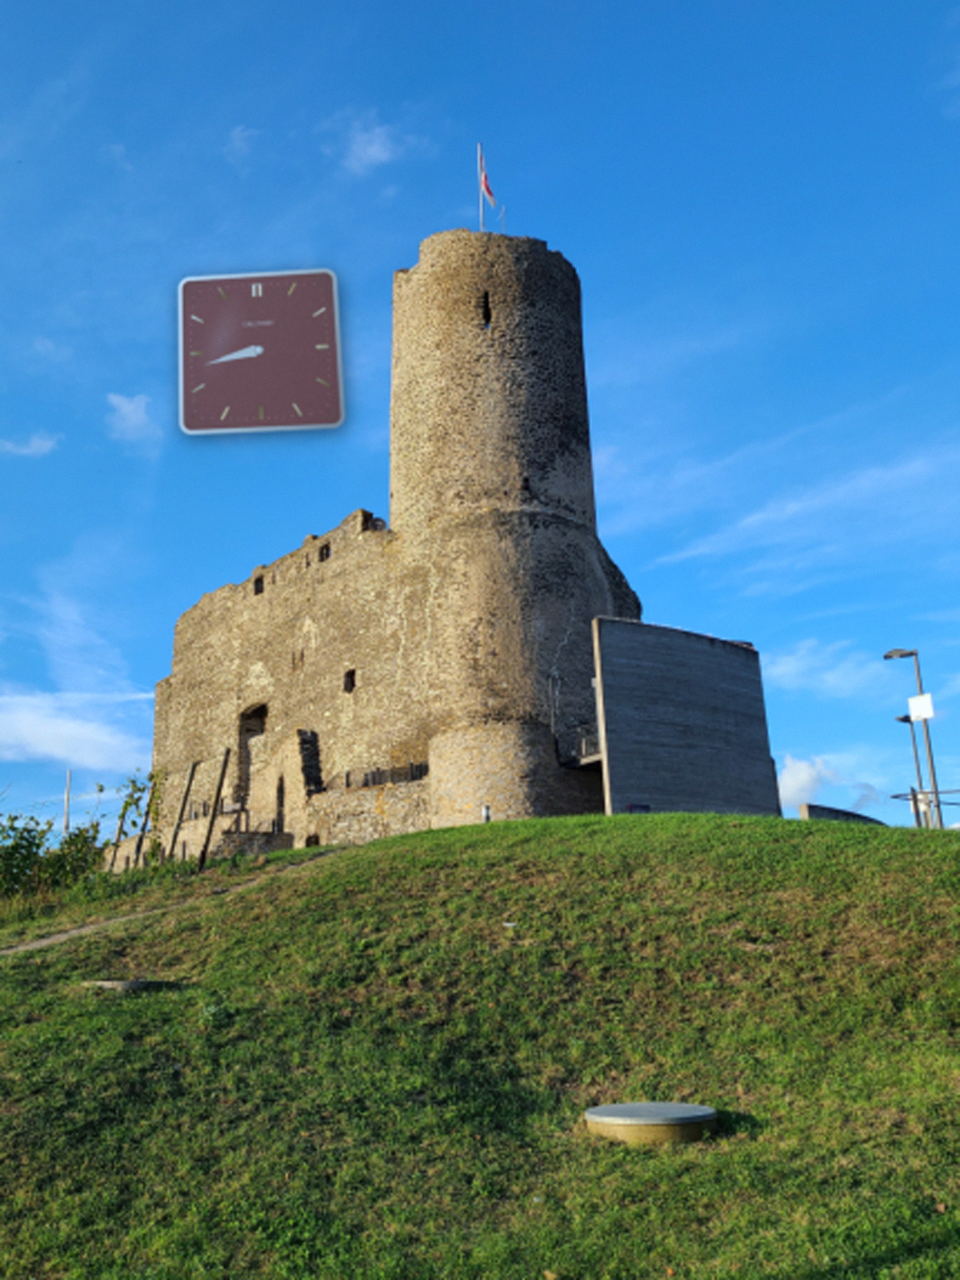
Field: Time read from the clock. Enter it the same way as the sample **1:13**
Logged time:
**8:43**
